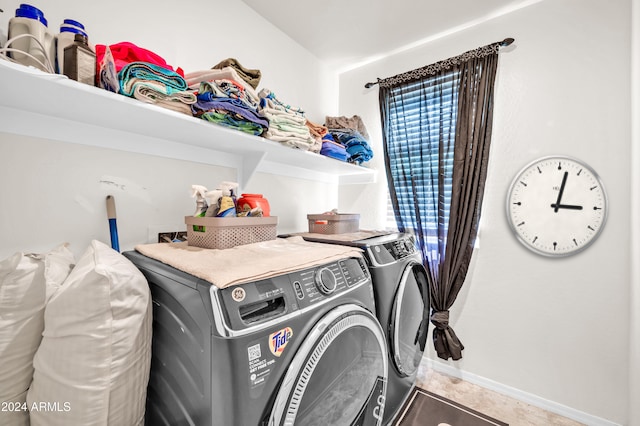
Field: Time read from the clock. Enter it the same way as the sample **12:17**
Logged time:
**3:02**
